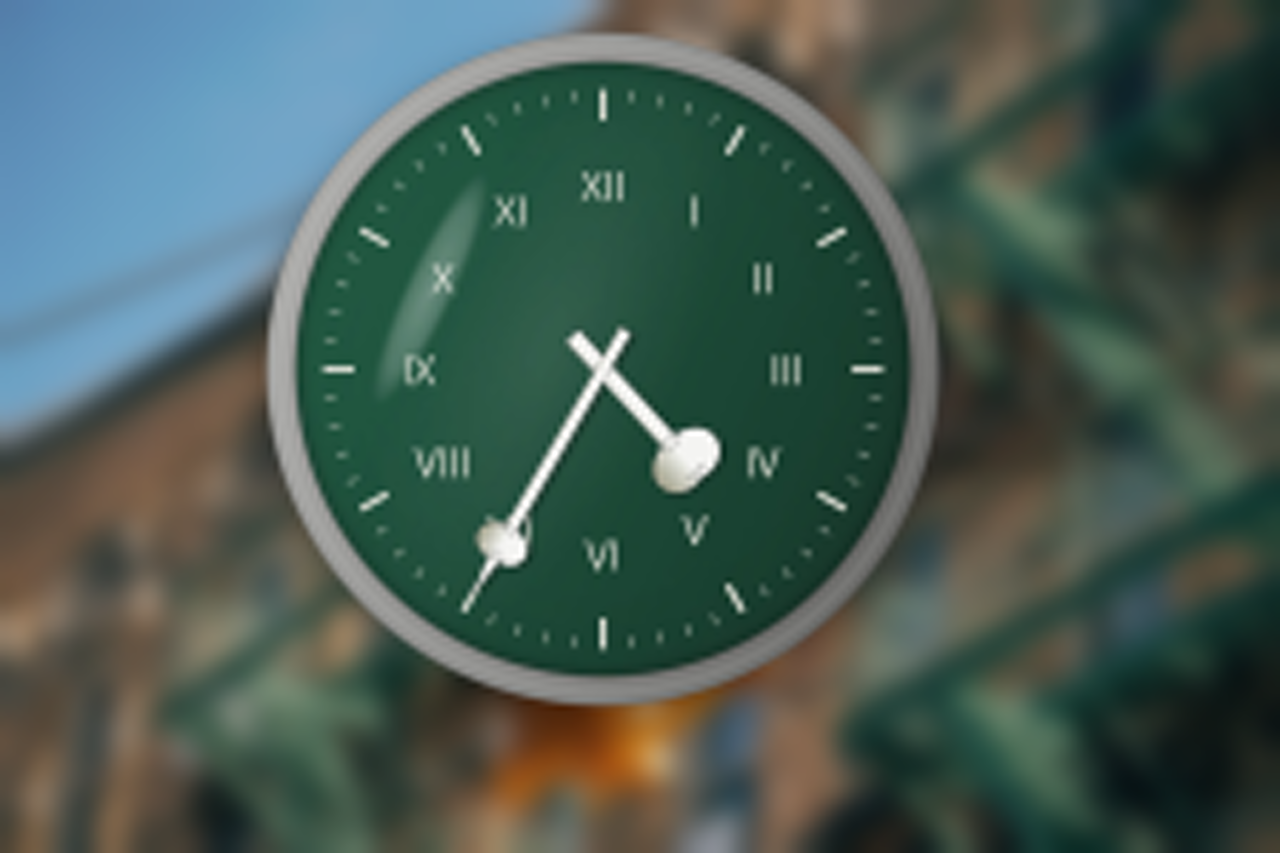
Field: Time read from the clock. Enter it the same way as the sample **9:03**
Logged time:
**4:35**
